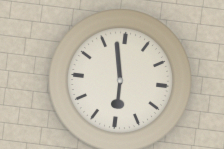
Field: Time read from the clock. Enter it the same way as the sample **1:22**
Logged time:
**5:58**
